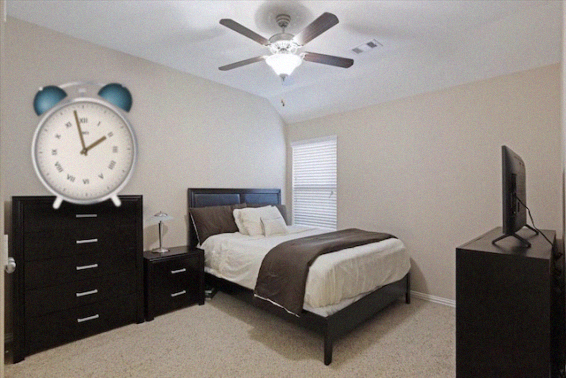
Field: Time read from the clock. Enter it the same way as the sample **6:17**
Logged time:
**1:58**
